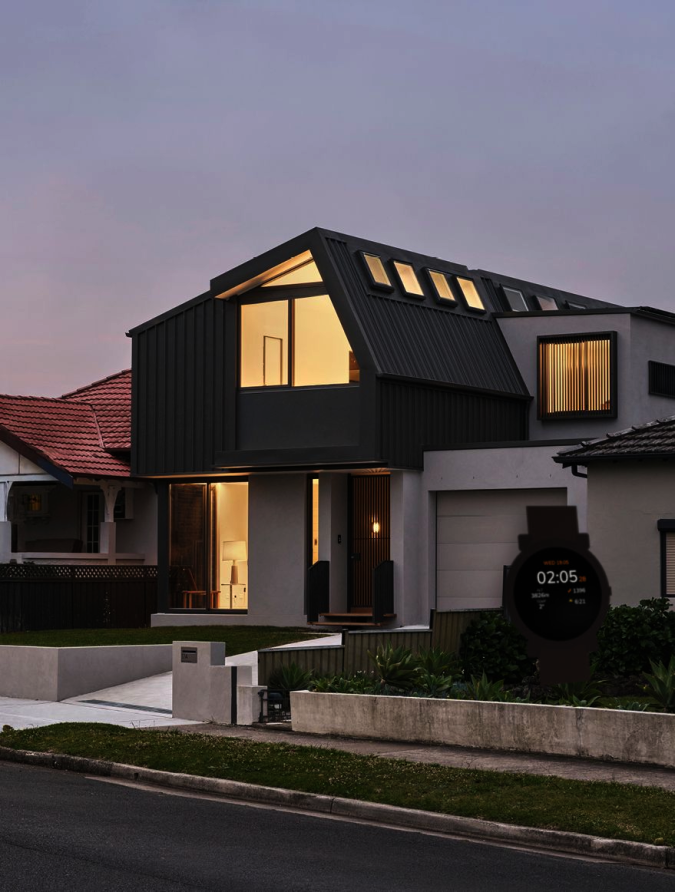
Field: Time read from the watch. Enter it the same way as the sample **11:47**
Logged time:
**2:05**
